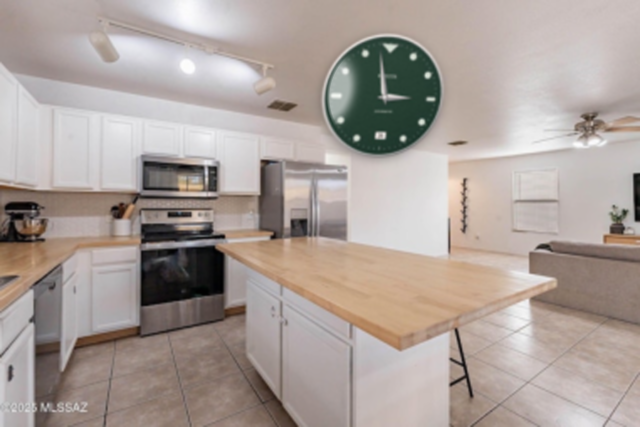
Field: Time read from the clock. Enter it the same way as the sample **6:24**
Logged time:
**2:58**
